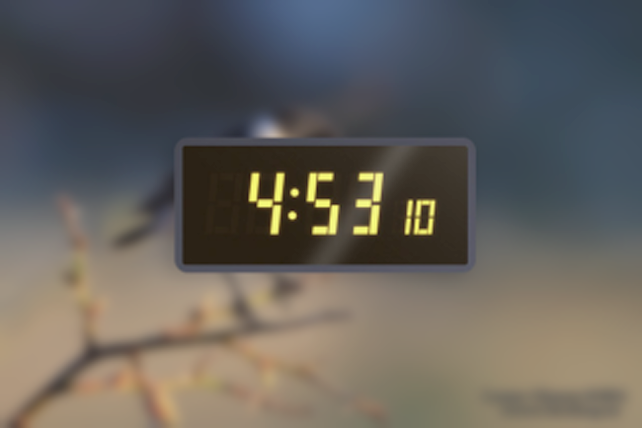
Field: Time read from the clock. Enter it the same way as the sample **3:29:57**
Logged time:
**4:53:10**
